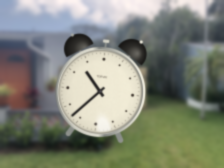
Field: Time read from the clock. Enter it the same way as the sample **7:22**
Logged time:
**10:37**
